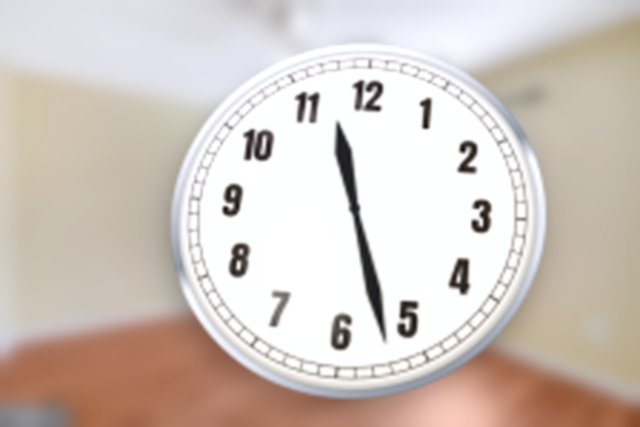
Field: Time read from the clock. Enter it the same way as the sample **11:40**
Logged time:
**11:27**
